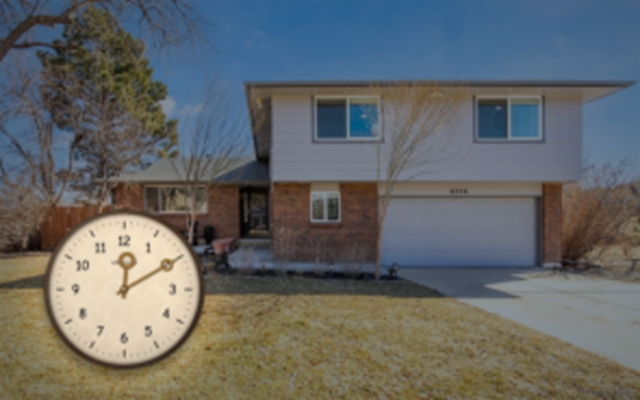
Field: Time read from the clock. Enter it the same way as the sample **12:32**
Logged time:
**12:10**
